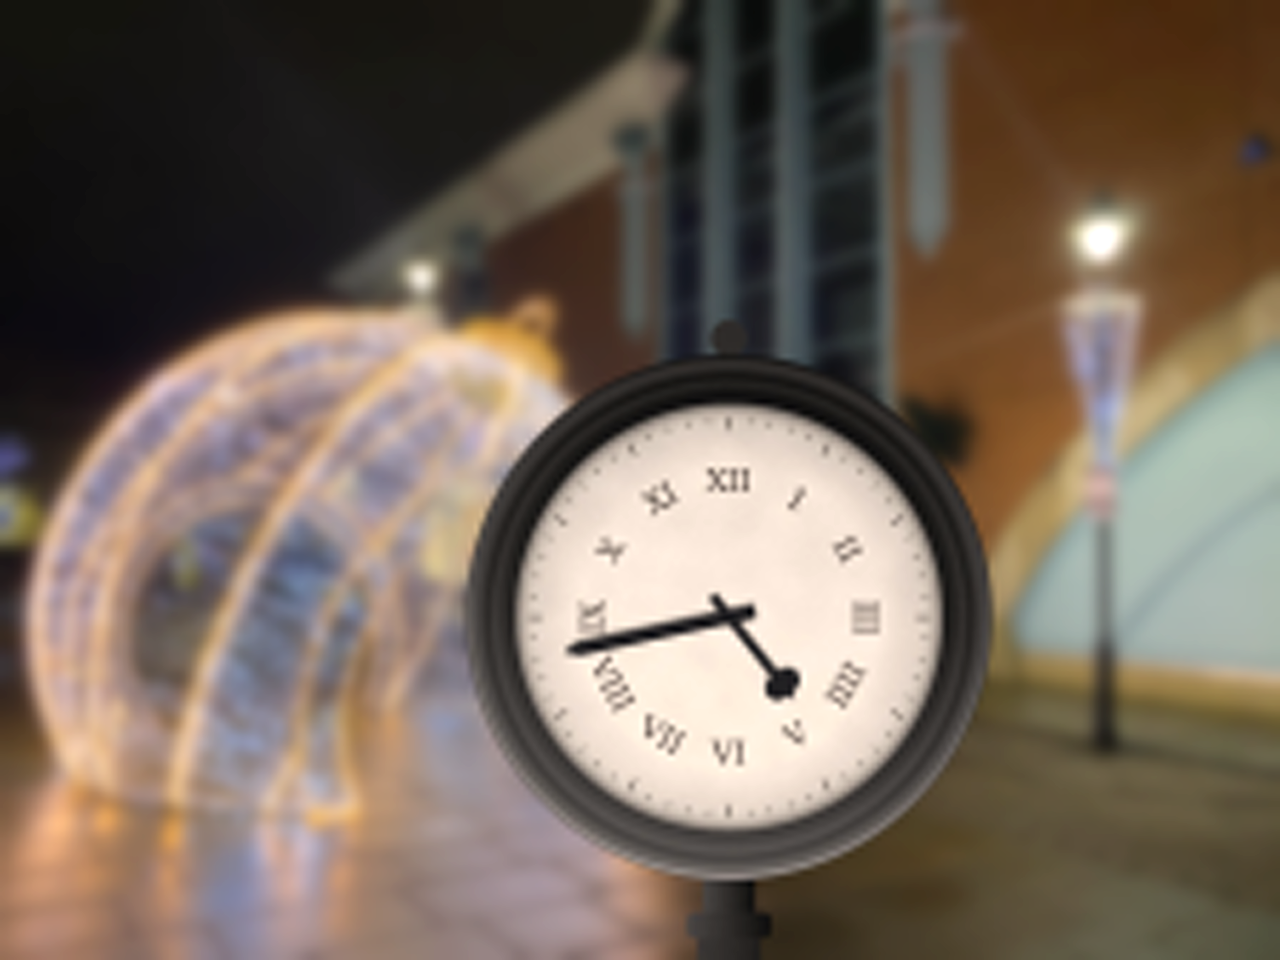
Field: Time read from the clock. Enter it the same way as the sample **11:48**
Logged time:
**4:43**
